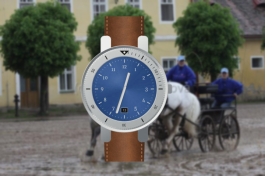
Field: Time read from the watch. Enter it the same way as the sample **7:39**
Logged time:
**12:33**
